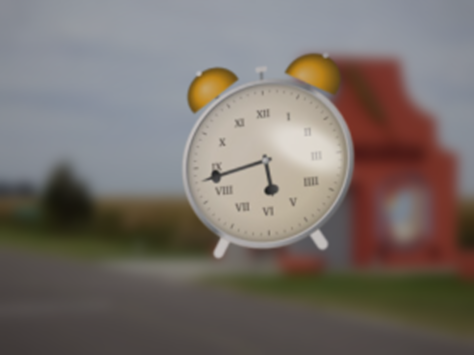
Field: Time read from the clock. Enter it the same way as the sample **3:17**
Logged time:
**5:43**
